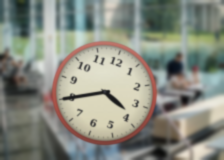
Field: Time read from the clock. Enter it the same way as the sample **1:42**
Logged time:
**3:40**
